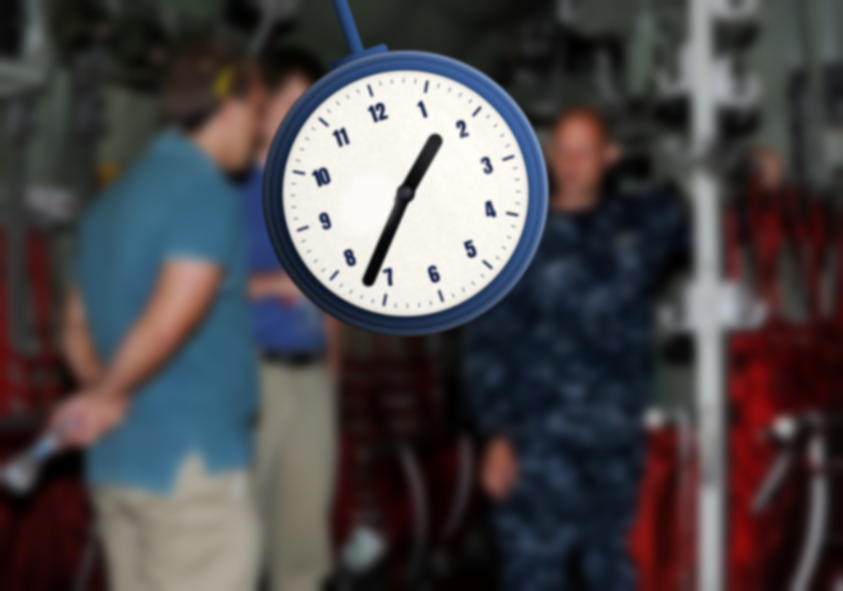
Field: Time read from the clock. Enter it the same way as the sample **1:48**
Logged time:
**1:37**
